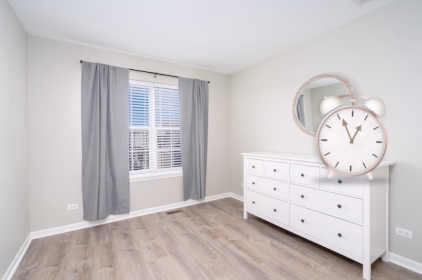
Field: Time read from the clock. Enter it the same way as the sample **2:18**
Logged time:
**12:56**
